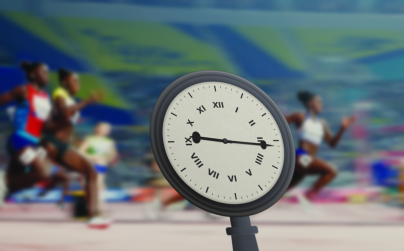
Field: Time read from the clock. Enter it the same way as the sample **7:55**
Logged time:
**9:16**
